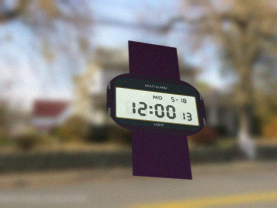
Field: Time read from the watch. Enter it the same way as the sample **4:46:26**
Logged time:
**12:00:13**
